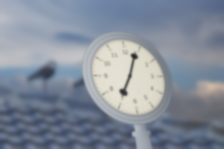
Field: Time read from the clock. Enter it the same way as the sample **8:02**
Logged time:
**7:04**
